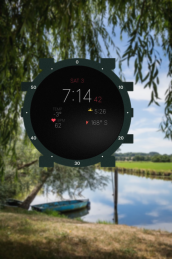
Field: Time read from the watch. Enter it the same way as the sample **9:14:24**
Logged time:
**7:14:42**
